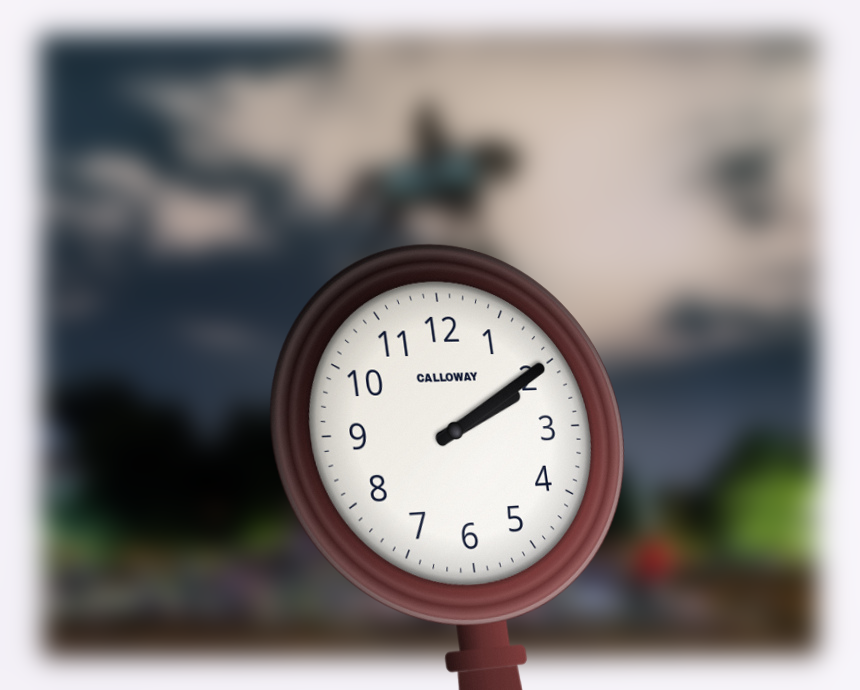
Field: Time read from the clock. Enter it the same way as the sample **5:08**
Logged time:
**2:10**
